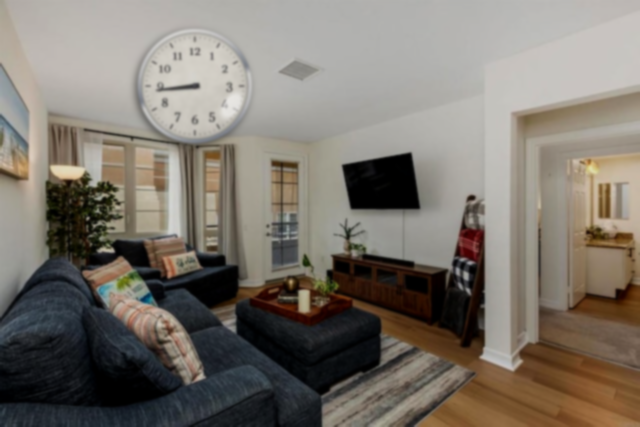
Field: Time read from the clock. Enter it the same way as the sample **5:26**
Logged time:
**8:44**
